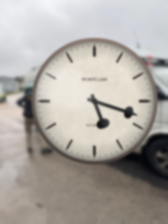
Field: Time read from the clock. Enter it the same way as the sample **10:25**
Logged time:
**5:18**
